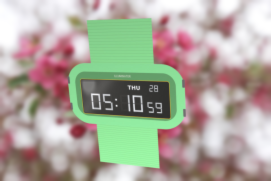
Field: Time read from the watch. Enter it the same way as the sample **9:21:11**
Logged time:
**5:10:59**
